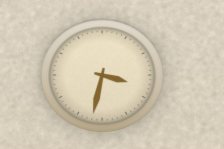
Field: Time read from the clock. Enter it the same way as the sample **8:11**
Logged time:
**3:32**
